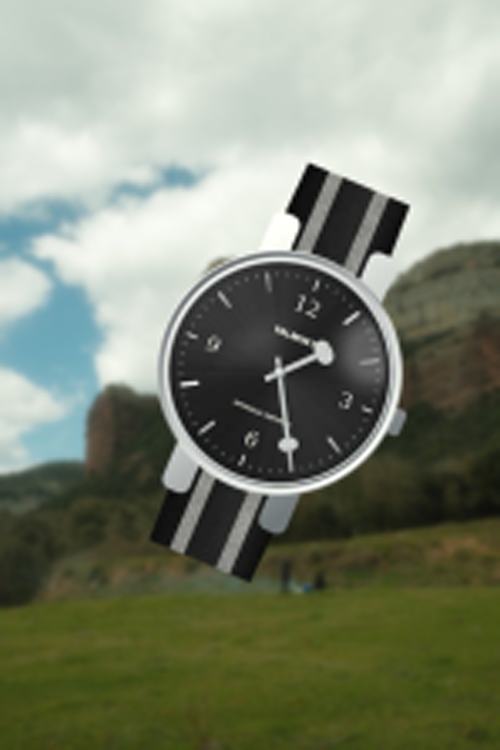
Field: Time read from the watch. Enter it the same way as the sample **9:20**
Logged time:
**1:25**
